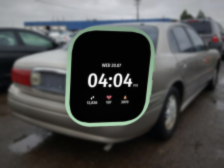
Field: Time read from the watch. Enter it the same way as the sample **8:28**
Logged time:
**4:04**
